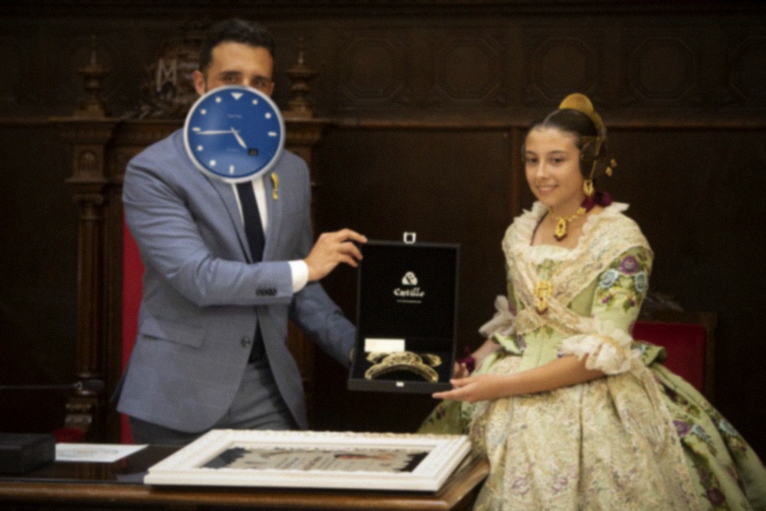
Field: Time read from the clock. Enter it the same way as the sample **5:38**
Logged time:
**4:44**
